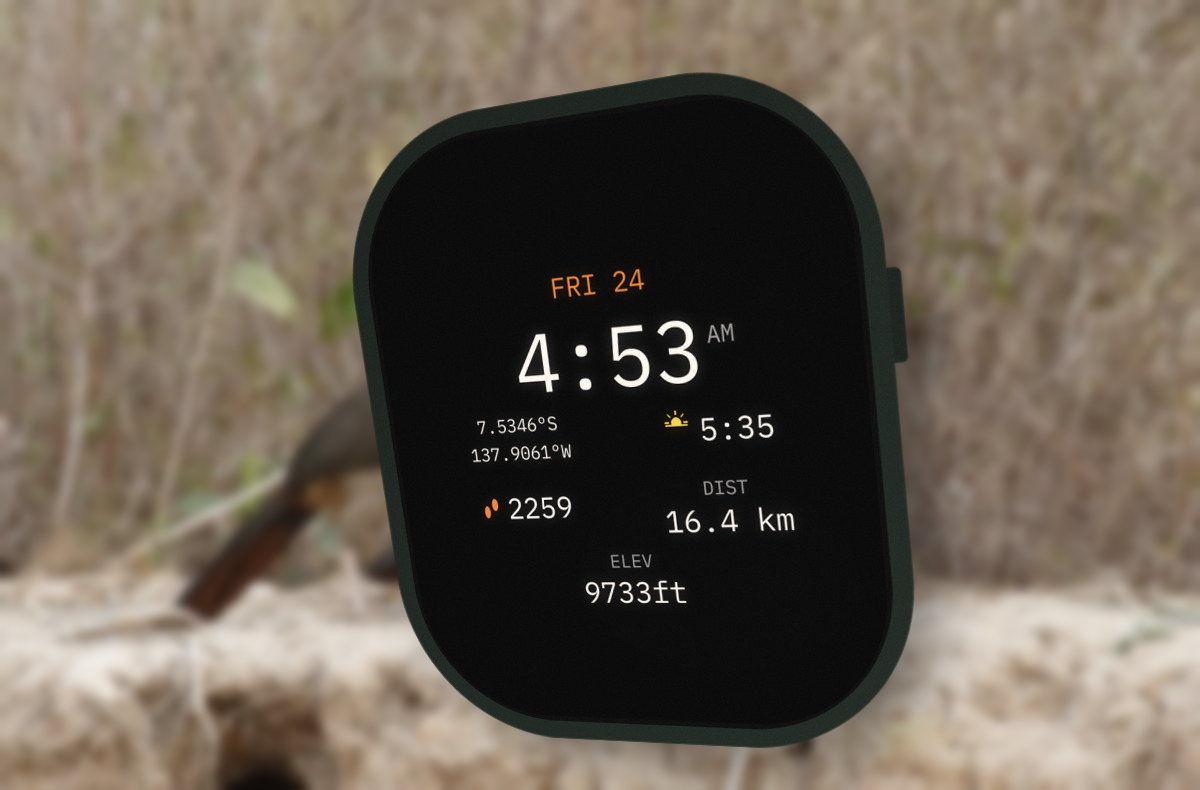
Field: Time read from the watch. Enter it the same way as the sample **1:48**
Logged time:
**4:53**
